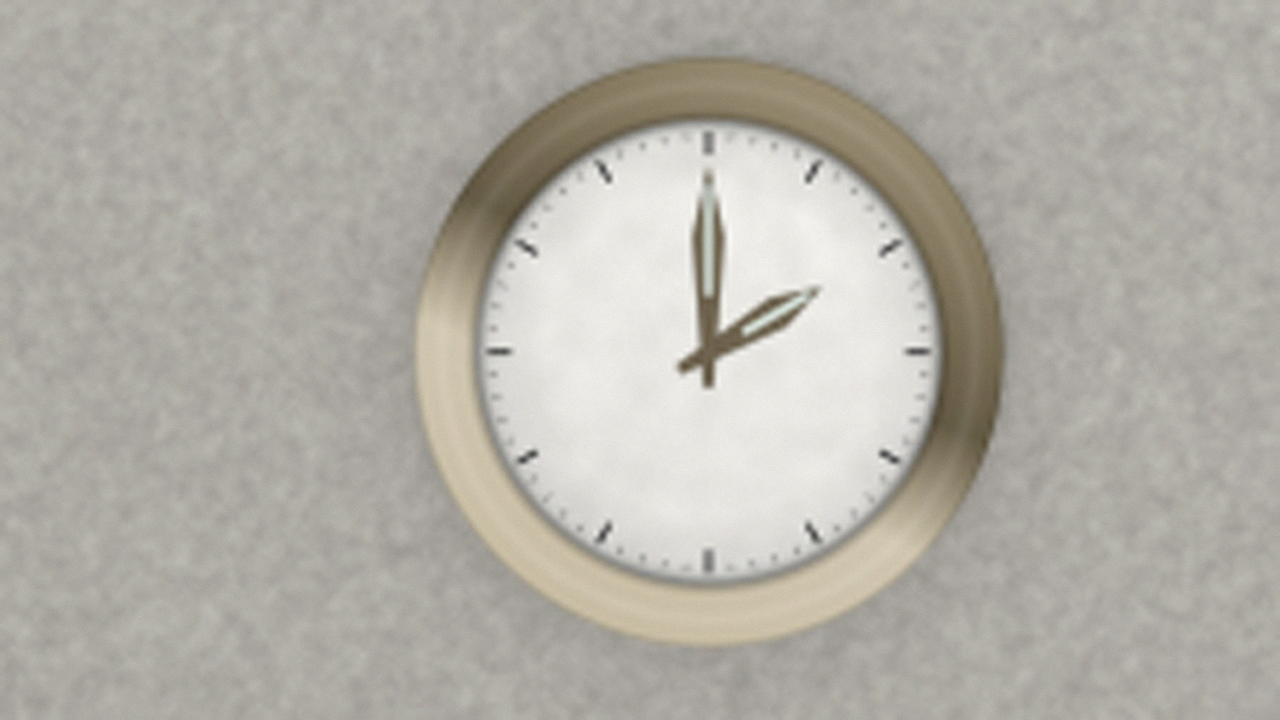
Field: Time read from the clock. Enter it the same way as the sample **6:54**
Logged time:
**2:00**
